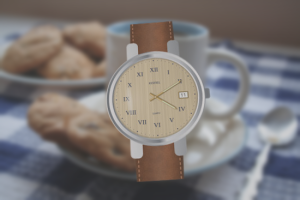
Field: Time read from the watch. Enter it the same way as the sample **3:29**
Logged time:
**4:10**
